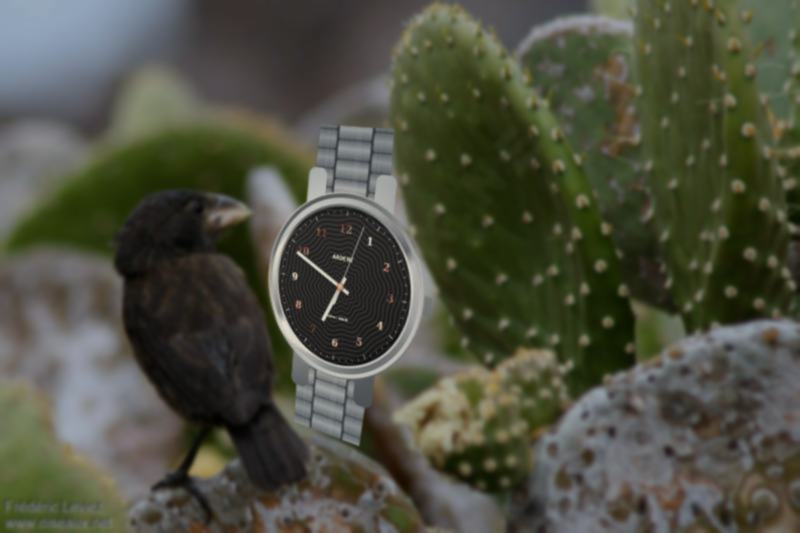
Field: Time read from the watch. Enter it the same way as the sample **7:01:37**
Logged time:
**6:49:03**
